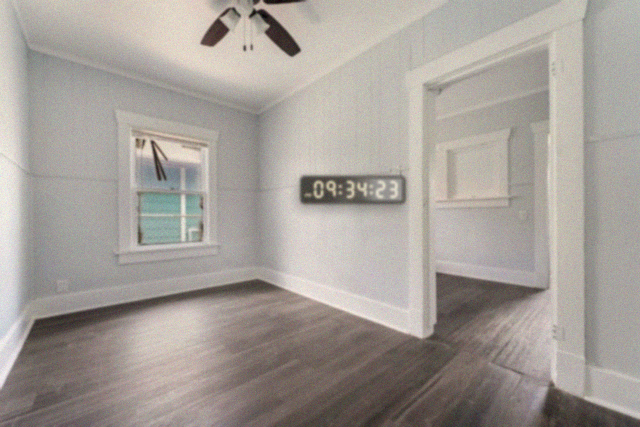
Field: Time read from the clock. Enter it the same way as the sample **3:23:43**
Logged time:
**9:34:23**
